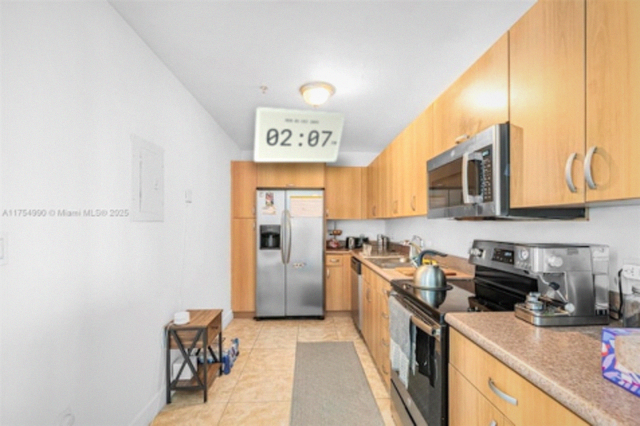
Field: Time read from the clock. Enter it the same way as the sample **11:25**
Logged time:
**2:07**
